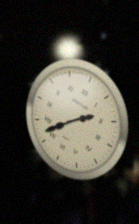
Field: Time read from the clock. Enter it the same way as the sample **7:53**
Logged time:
**1:37**
